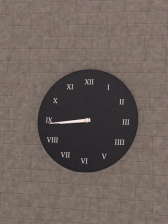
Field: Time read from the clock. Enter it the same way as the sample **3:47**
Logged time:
**8:44**
